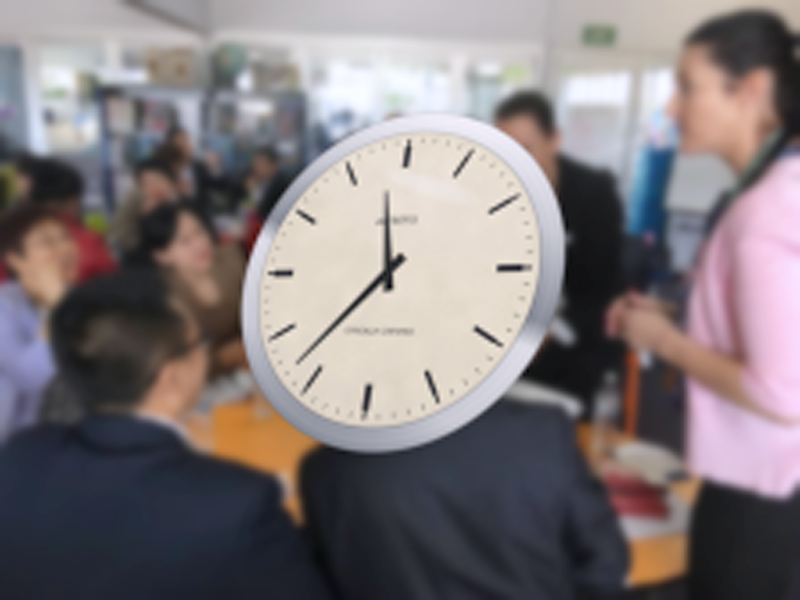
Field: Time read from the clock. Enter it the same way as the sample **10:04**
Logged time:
**11:37**
